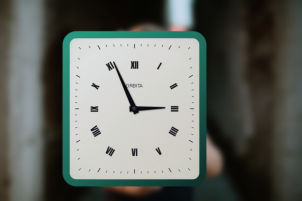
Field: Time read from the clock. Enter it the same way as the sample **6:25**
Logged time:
**2:56**
